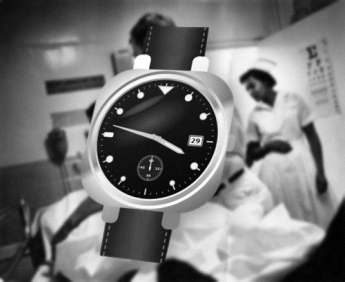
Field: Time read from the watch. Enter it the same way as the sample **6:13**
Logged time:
**3:47**
